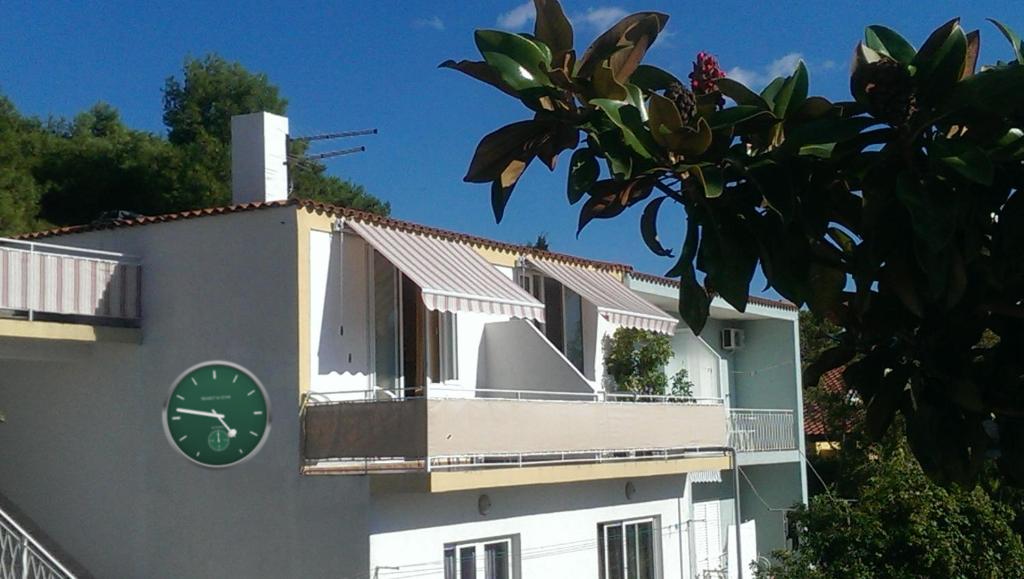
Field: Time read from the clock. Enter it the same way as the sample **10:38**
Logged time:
**4:47**
